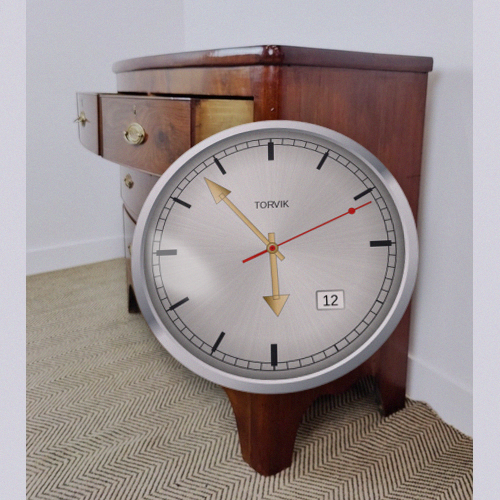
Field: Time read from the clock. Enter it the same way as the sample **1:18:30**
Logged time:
**5:53:11**
